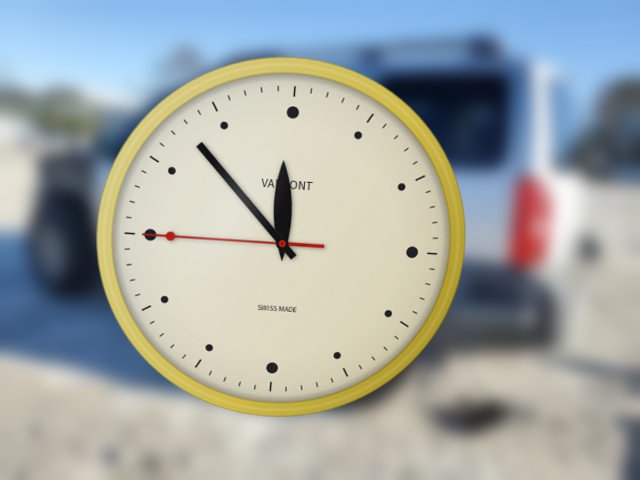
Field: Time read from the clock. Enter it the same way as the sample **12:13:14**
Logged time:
**11:52:45**
